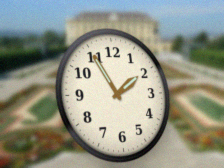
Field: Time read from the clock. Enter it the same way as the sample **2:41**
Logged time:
**1:55**
